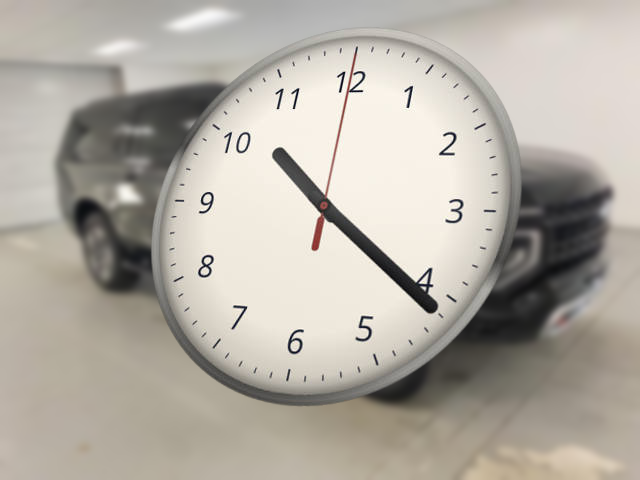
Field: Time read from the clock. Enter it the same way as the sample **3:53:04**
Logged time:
**10:21:00**
